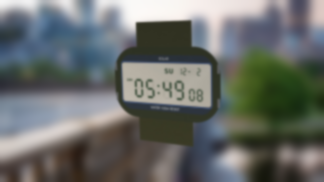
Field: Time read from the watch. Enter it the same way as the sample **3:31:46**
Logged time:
**5:49:08**
